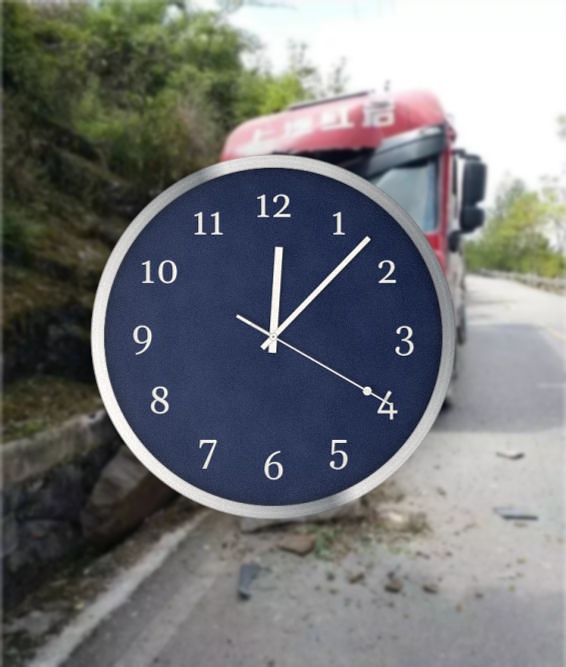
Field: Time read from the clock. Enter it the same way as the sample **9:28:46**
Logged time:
**12:07:20**
